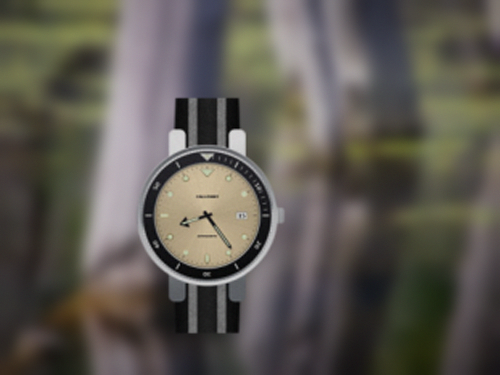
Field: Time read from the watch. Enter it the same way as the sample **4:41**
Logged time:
**8:24**
